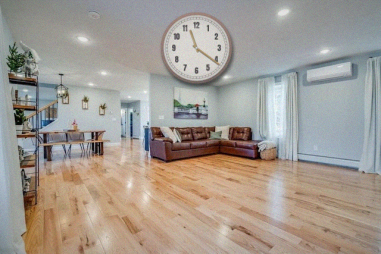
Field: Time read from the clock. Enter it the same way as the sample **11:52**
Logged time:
**11:21**
